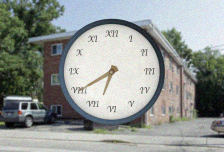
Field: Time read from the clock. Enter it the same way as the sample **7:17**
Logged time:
**6:40**
